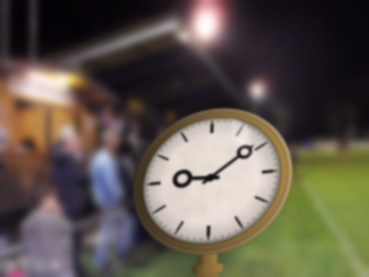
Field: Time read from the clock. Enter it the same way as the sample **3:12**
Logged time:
**9:09**
